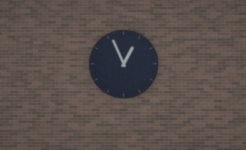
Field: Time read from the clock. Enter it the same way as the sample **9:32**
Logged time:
**12:56**
